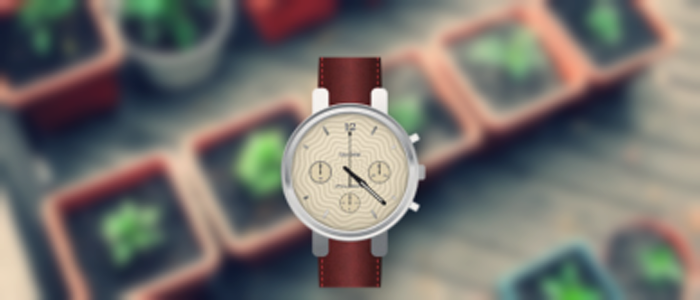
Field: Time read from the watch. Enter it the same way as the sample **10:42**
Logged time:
**4:22**
